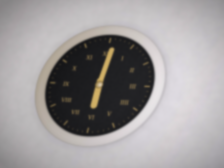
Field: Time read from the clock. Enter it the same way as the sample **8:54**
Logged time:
**6:01**
